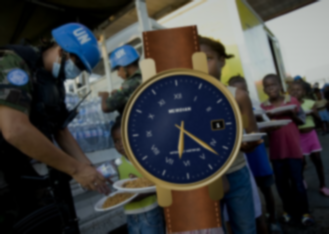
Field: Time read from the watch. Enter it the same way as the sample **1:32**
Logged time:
**6:22**
